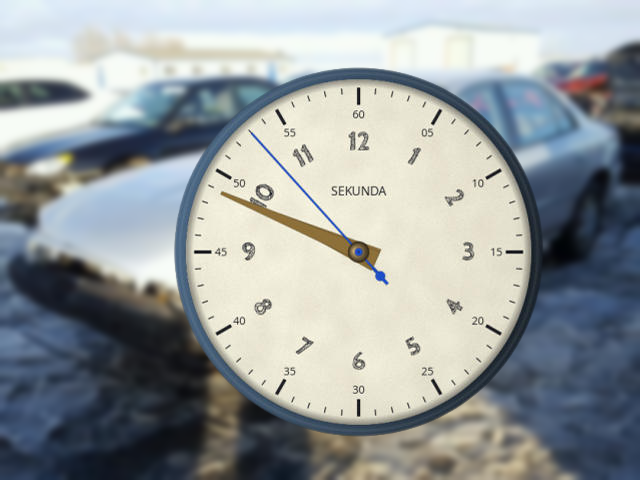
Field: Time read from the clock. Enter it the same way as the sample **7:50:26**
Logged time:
**9:48:53**
